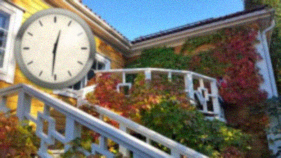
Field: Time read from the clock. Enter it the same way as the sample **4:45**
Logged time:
**12:31**
